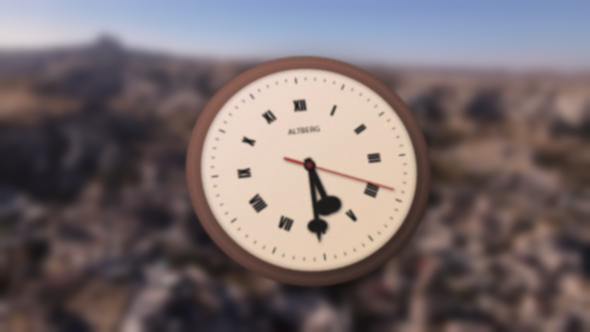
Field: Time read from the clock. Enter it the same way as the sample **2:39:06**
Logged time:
**5:30:19**
